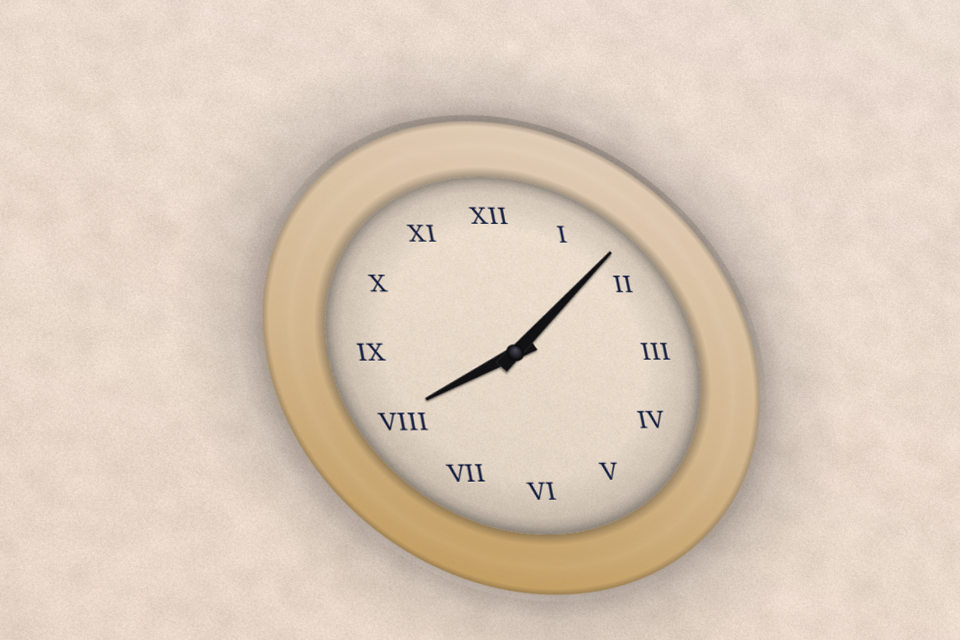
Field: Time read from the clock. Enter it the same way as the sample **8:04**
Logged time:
**8:08**
